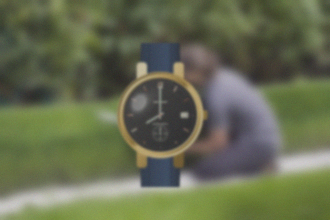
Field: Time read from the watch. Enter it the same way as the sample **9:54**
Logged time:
**8:00**
